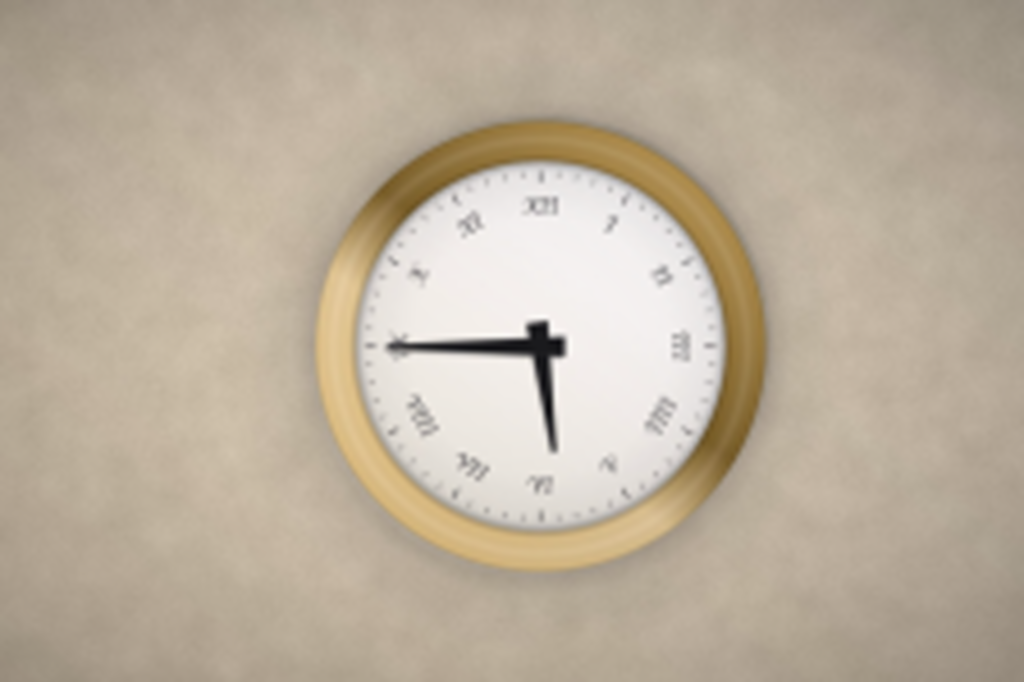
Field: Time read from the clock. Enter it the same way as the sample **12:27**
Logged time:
**5:45**
